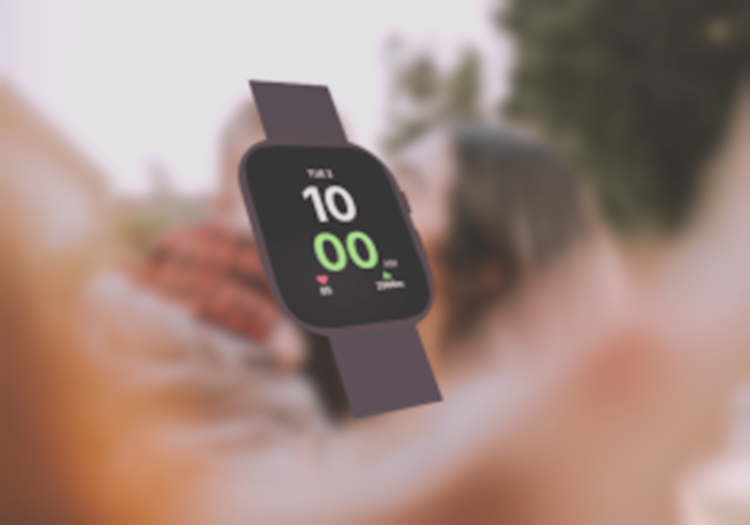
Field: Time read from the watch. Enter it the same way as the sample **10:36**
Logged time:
**10:00**
